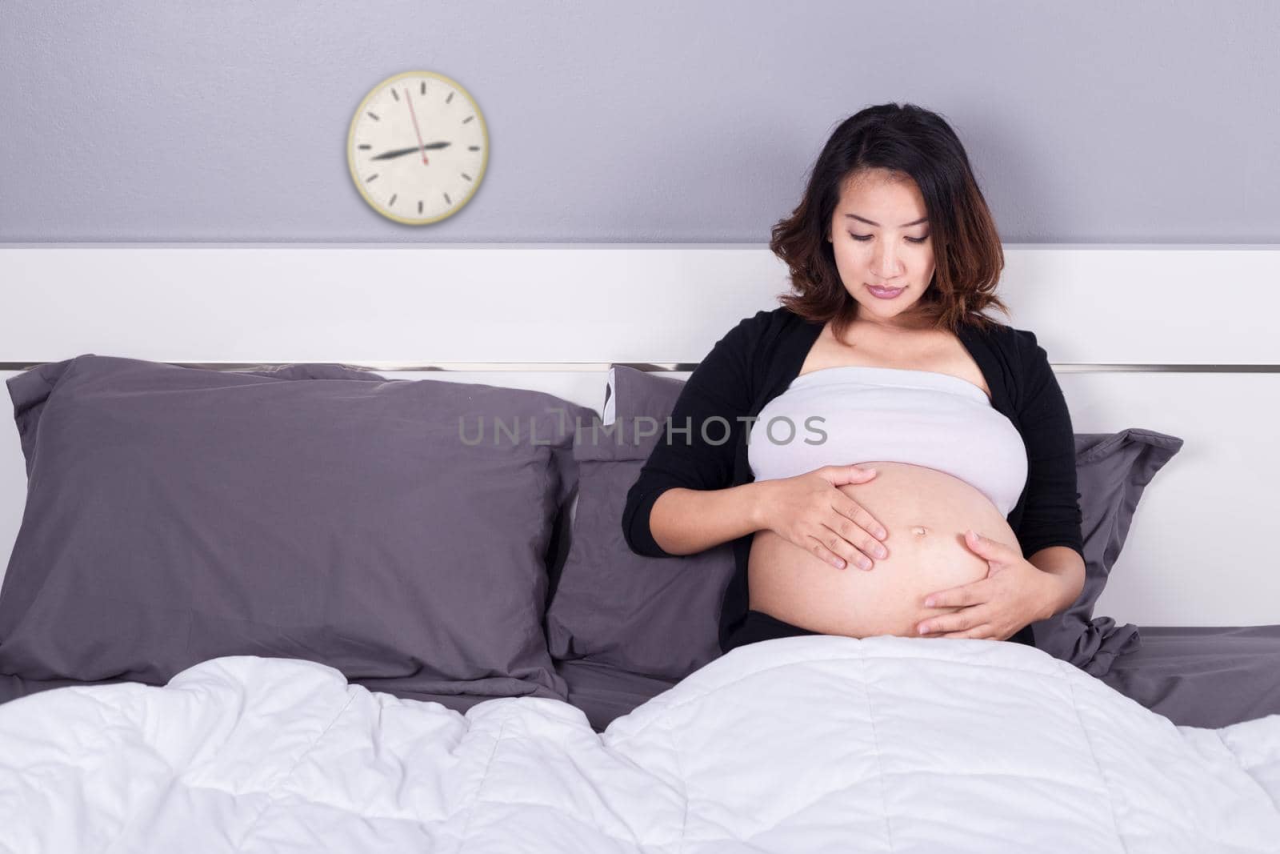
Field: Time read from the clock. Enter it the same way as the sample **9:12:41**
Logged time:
**2:42:57**
